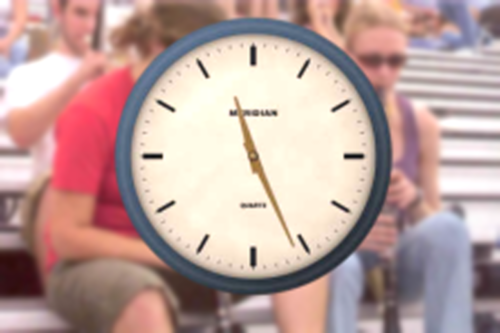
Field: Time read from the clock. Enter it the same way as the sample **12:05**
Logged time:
**11:26**
